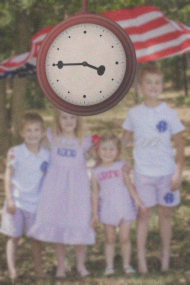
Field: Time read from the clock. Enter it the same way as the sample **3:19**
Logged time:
**3:45**
